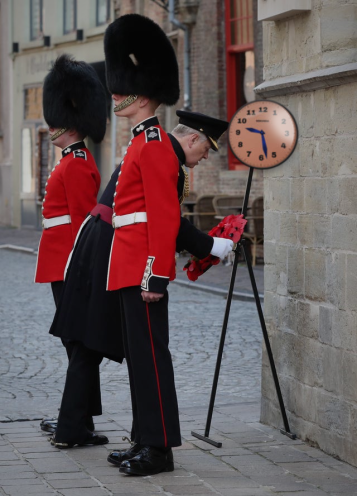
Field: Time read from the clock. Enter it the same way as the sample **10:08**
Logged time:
**9:28**
